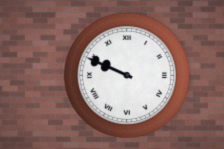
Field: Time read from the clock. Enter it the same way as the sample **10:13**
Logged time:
**9:49**
